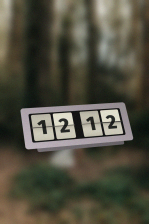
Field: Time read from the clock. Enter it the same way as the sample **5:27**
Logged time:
**12:12**
